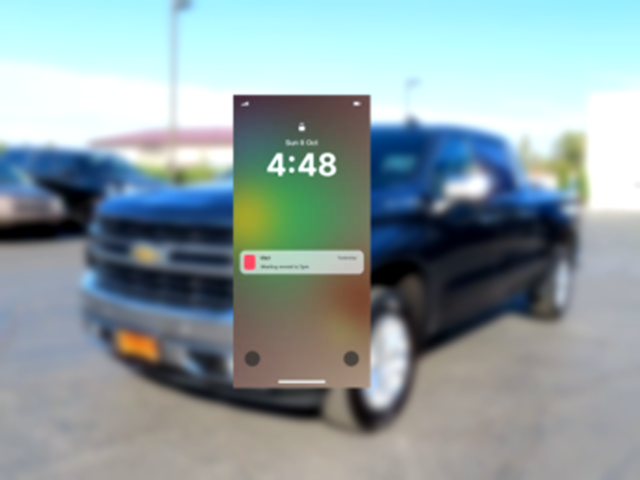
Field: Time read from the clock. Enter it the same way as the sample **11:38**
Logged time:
**4:48**
